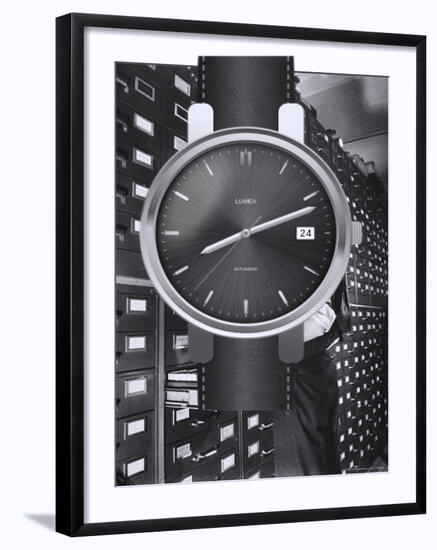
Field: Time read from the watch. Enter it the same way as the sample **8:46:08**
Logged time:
**8:11:37**
